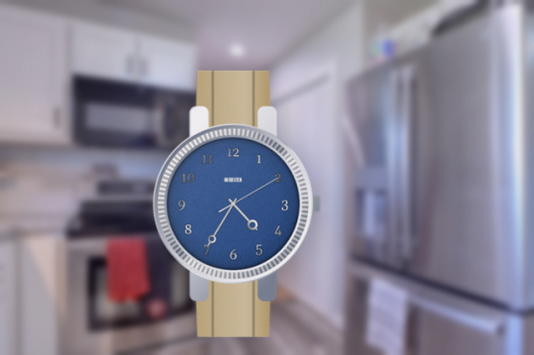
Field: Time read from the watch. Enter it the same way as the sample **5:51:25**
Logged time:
**4:35:10**
